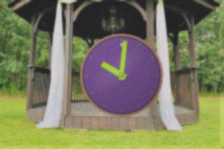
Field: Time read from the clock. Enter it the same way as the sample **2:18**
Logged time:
**10:01**
